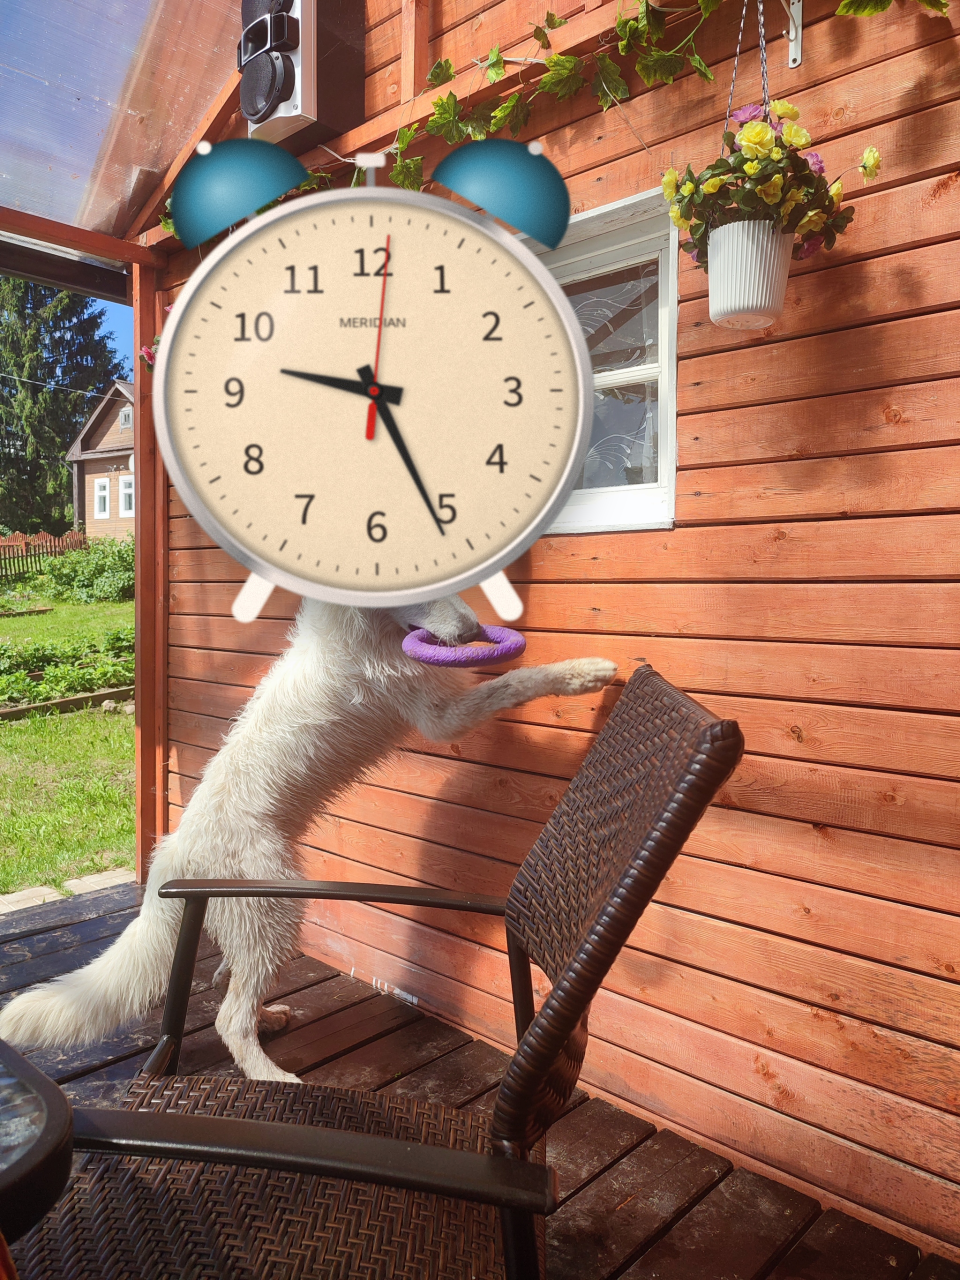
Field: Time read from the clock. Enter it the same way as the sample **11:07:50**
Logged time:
**9:26:01**
